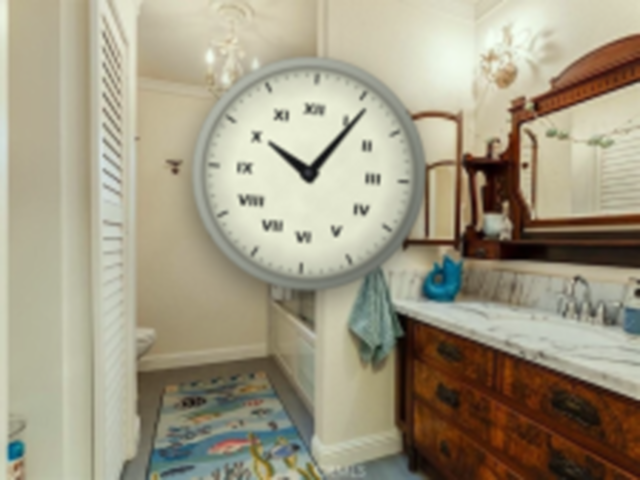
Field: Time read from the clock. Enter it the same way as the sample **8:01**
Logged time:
**10:06**
